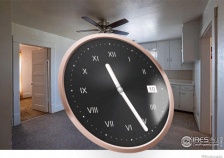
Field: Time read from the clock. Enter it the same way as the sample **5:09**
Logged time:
**11:26**
